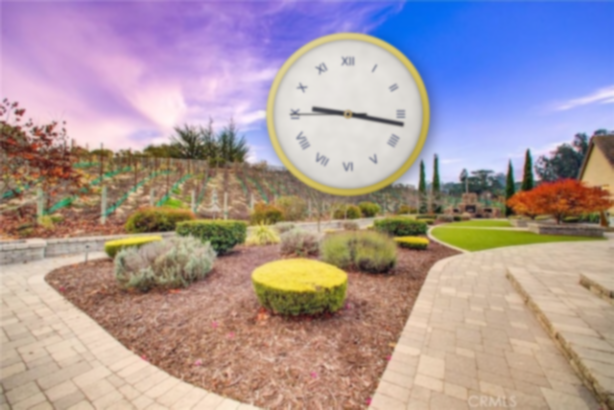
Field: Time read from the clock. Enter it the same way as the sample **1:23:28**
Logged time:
**9:16:45**
